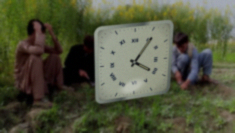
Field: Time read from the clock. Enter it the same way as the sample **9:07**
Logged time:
**4:06**
